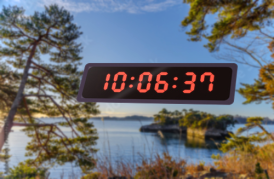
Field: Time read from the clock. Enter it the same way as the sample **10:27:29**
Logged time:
**10:06:37**
